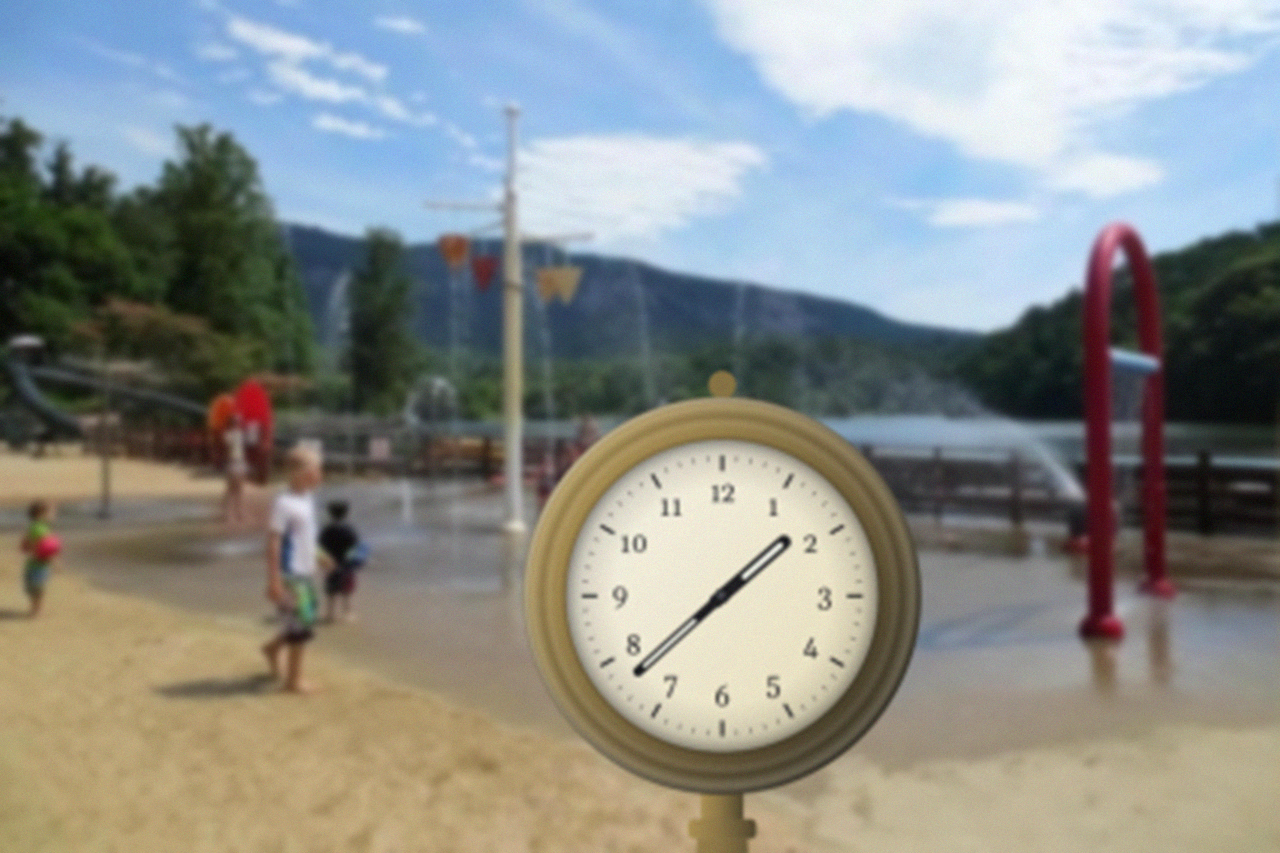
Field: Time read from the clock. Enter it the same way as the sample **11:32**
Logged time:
**1:38**
